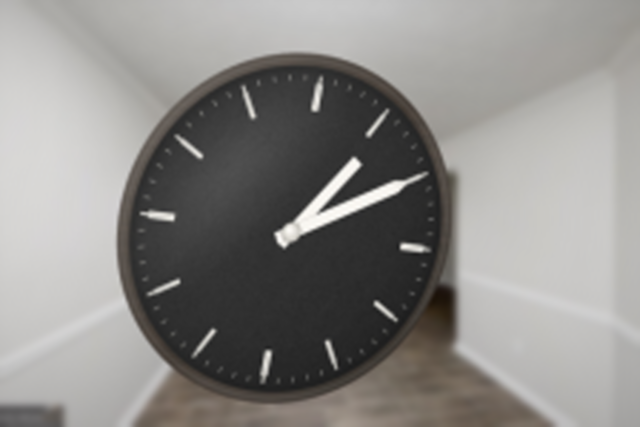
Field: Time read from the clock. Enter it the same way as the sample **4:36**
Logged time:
**1:10**
